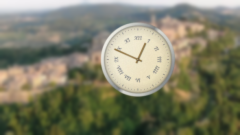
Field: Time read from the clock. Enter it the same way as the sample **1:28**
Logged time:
**12:49**
